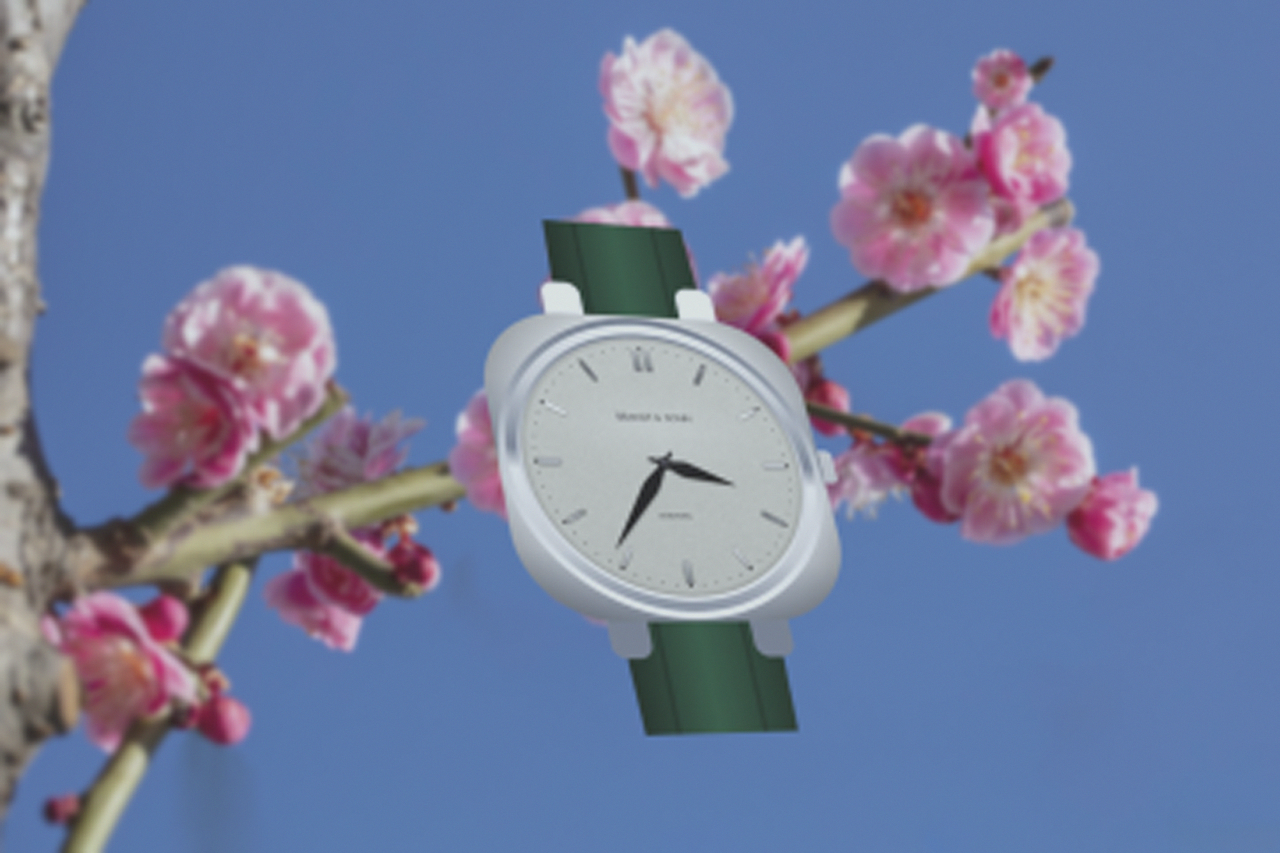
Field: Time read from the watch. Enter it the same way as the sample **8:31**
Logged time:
**3:36**
